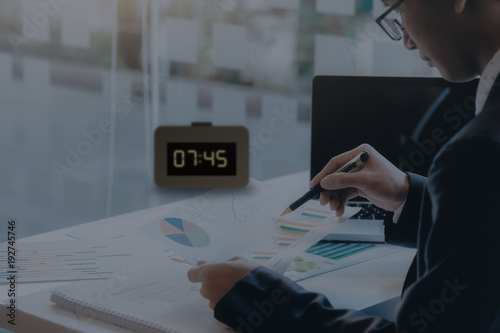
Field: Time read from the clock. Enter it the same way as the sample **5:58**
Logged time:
**7:45**
